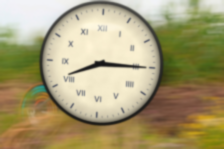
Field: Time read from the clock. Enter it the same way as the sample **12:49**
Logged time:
**8:15**
